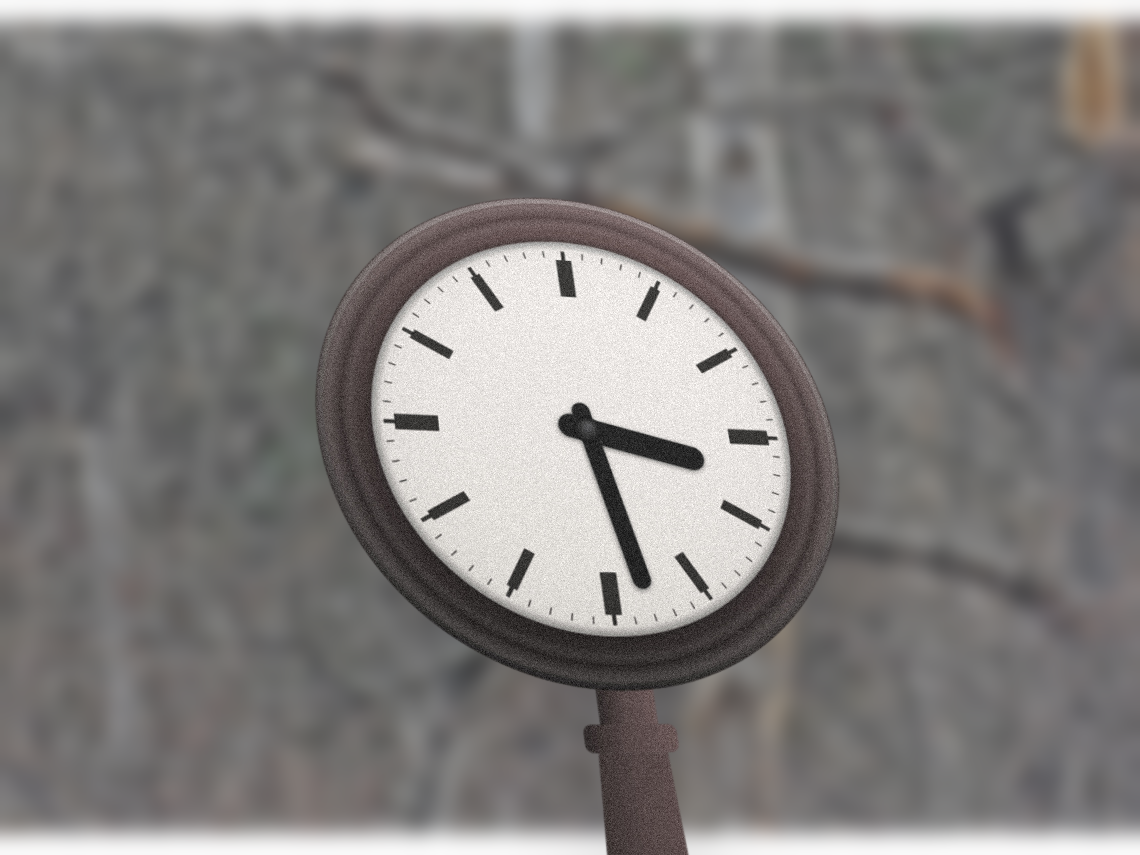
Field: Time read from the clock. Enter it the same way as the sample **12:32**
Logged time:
**3:28**
